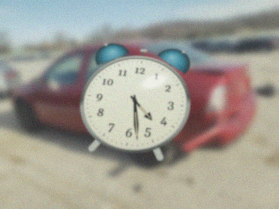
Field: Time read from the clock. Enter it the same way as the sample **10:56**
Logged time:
**4:28**
